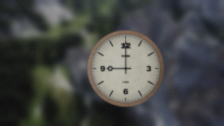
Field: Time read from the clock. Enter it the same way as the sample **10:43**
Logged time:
**9:00**
